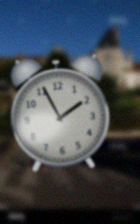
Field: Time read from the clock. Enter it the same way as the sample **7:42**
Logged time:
**1:56**
